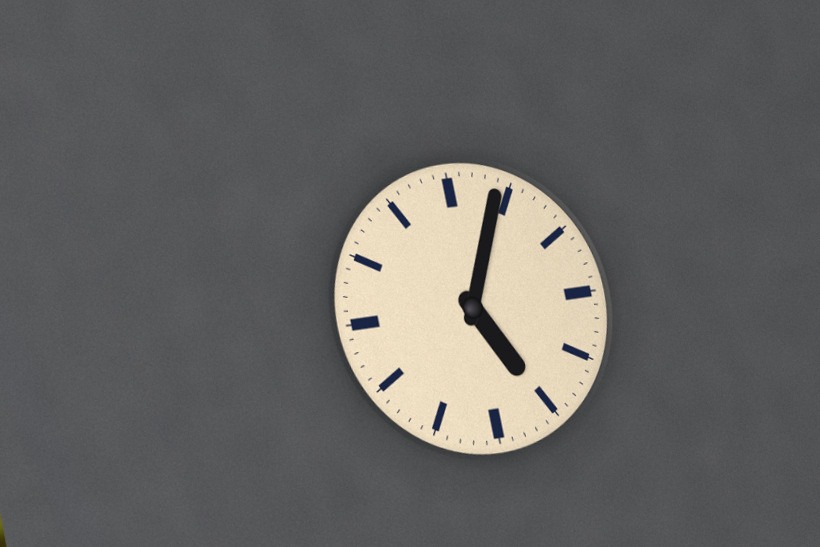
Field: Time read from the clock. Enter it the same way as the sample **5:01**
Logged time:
**5:04**
